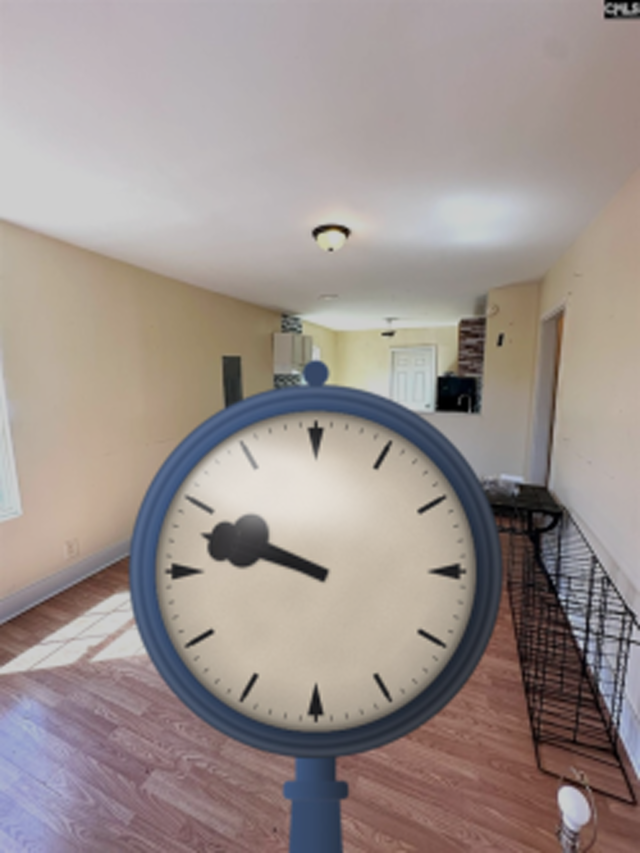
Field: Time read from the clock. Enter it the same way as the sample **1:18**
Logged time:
**9:48**
